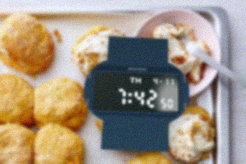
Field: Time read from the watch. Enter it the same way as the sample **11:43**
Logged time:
**7:42**
